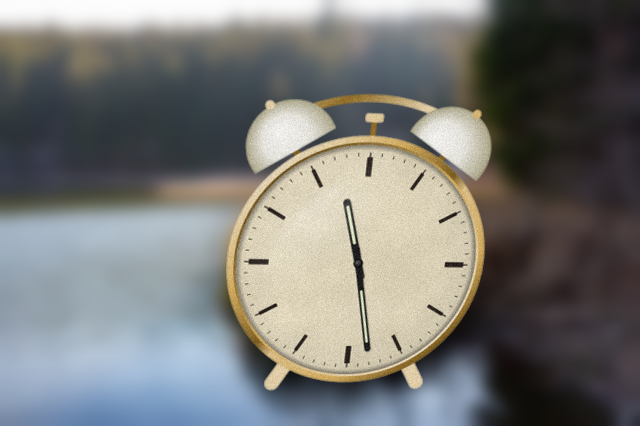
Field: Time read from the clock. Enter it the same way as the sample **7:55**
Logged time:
**11:28**
